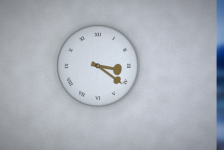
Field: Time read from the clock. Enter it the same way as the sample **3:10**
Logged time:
**3:21**
